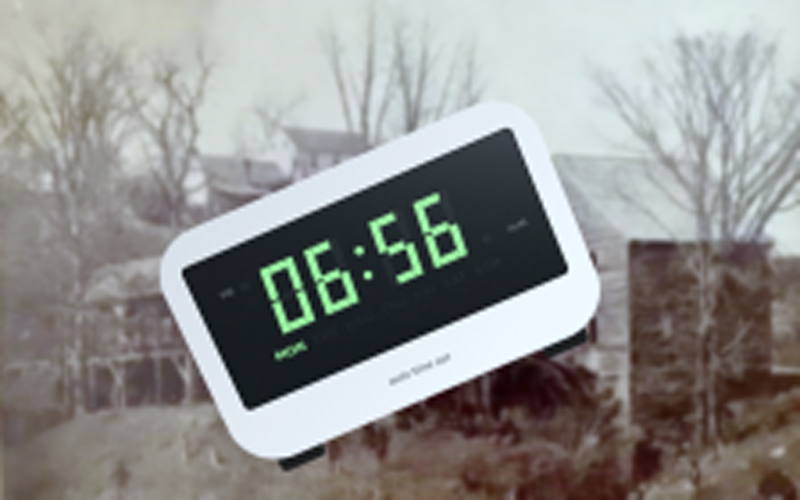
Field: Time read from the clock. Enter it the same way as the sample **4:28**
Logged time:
**6:56**
